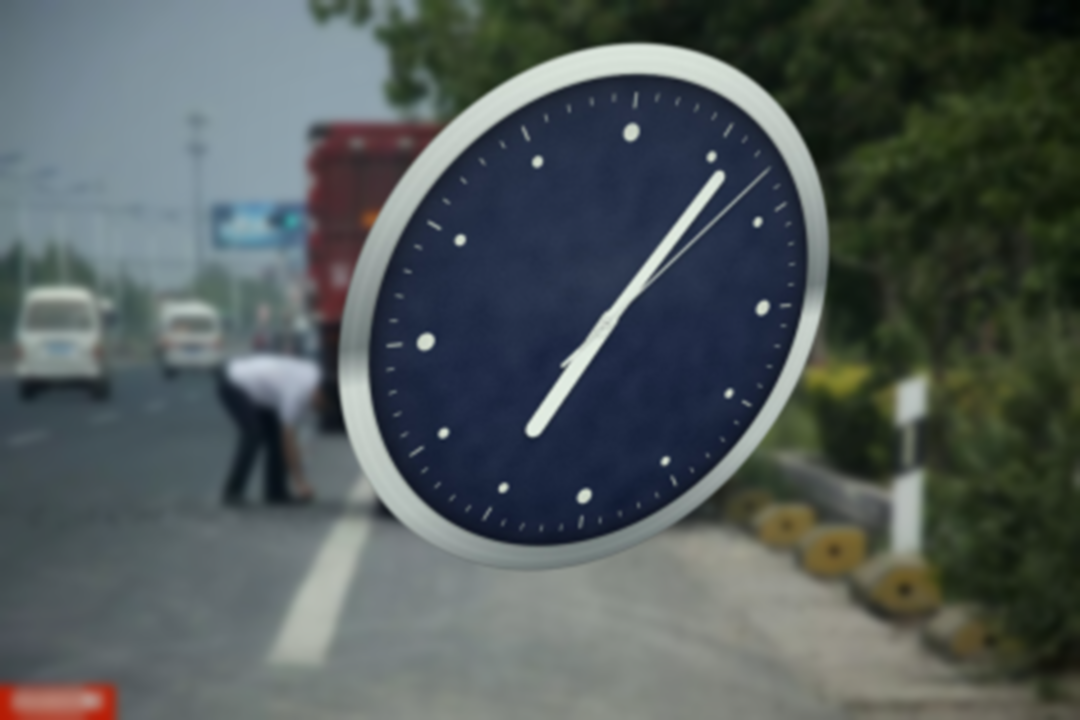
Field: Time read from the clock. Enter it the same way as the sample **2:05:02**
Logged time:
**7:06:08**
